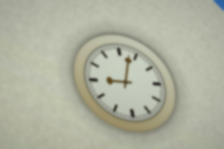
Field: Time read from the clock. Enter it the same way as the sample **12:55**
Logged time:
**9:03**
